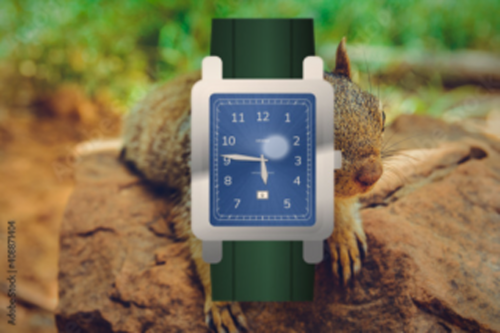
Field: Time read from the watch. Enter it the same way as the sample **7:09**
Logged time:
**5:46**
